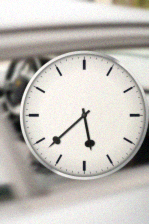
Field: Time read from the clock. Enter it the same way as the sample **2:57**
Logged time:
**5:38**
